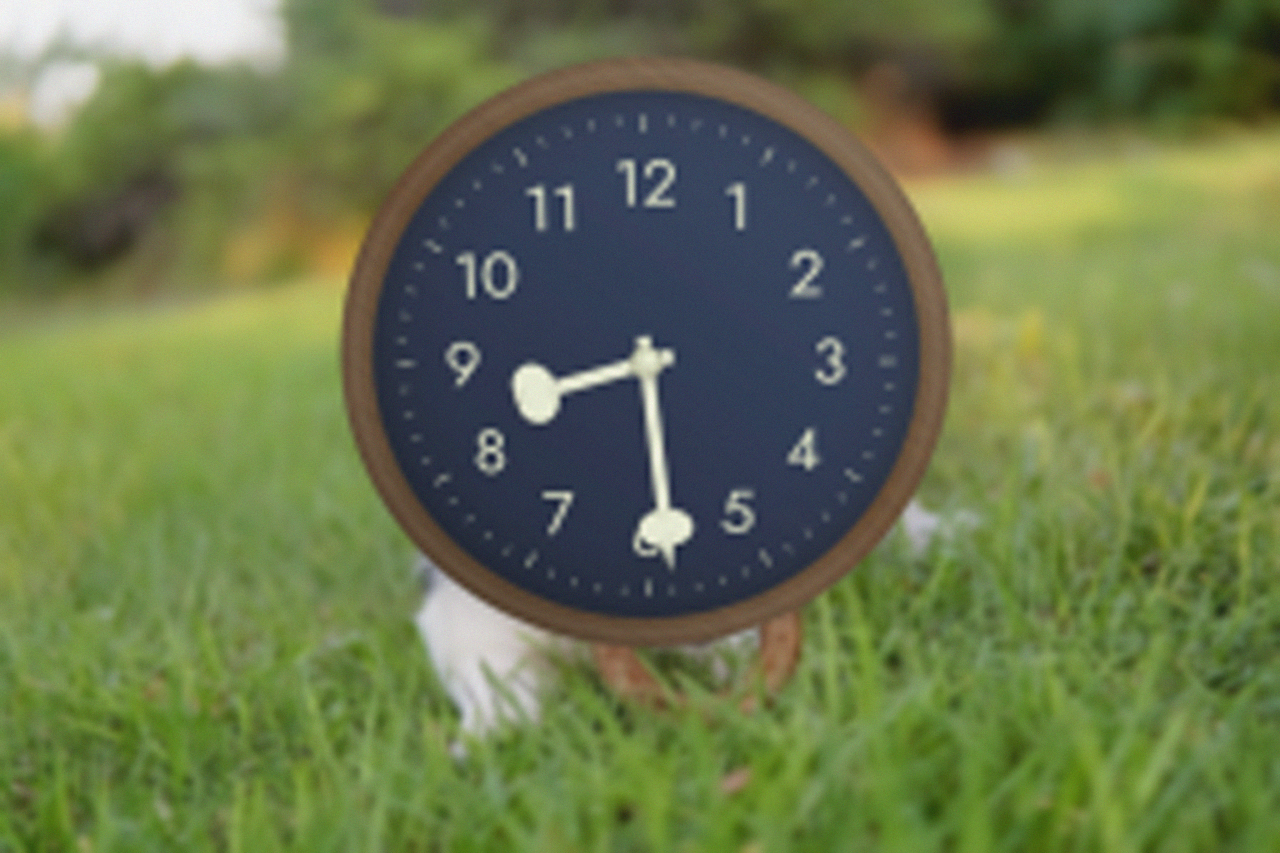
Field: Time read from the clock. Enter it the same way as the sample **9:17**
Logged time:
**8:29**
